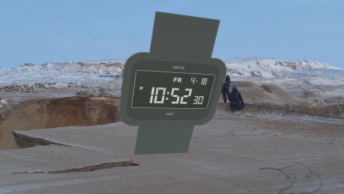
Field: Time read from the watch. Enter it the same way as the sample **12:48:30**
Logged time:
**10:52:30**
